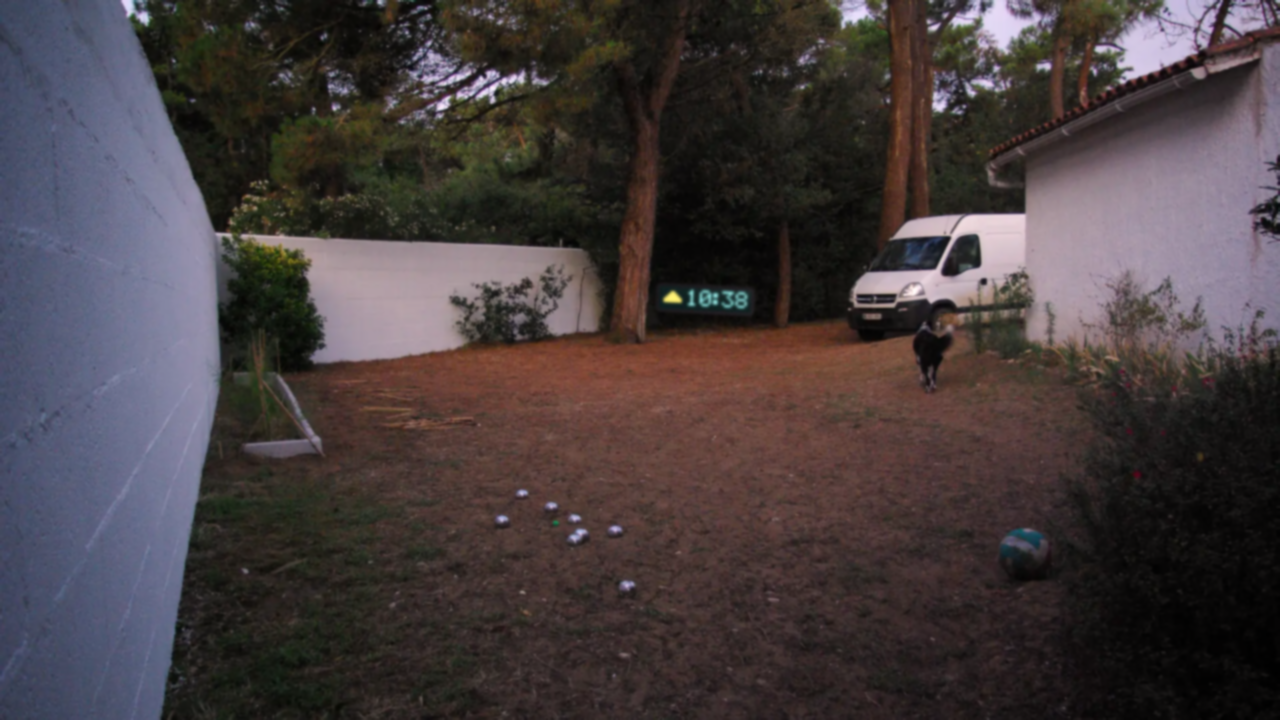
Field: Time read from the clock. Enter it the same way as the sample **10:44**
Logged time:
**10:38**
